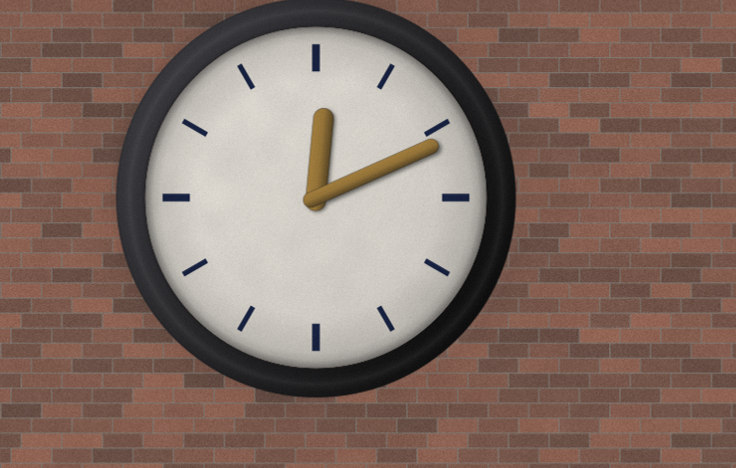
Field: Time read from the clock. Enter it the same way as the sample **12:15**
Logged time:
**12:11**
